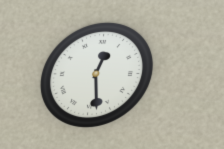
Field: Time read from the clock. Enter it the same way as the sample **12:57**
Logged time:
**12:28**
